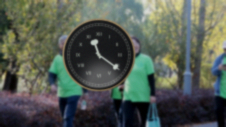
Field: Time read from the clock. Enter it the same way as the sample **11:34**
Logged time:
**11:21**
